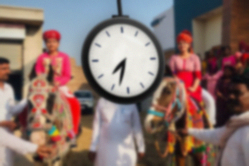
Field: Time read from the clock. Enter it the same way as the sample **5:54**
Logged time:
**7:33**
